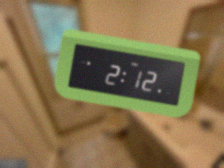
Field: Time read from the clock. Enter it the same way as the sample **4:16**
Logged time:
**2:12**
